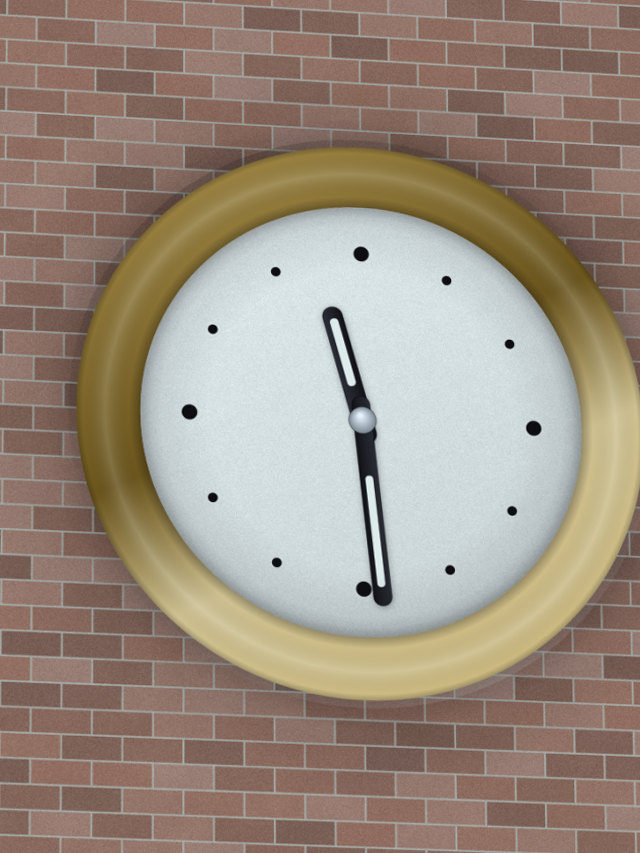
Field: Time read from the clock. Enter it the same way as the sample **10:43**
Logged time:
**11:29**
